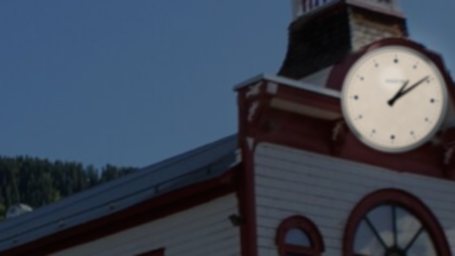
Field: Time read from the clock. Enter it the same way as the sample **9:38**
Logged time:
**1:09**
